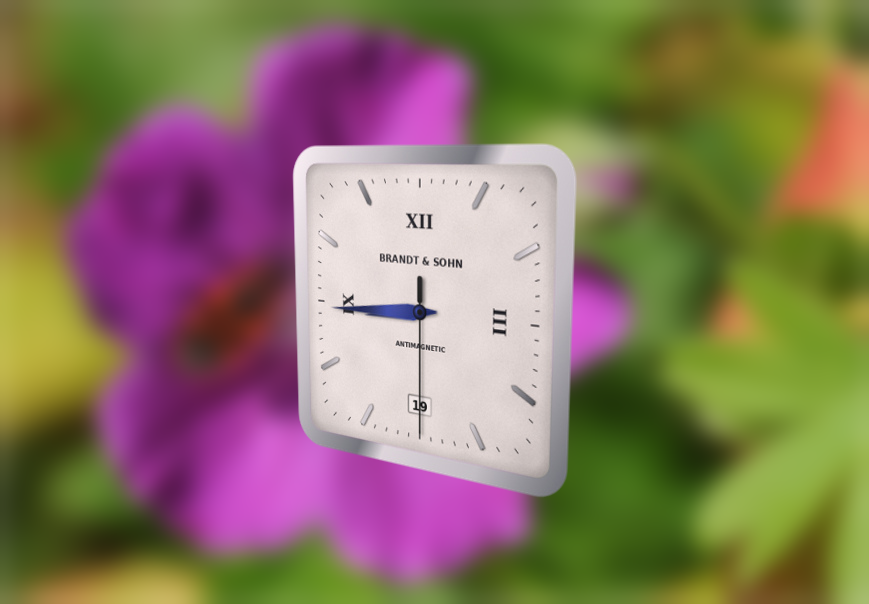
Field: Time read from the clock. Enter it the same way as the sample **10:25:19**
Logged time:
**8:44:30**
